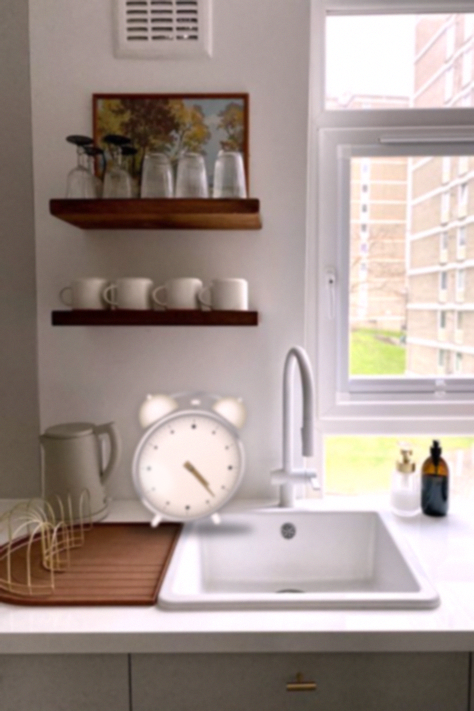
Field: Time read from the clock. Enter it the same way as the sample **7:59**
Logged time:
**4:23**
